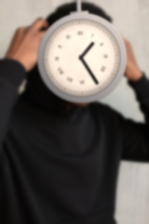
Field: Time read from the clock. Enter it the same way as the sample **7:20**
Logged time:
**1:25**
